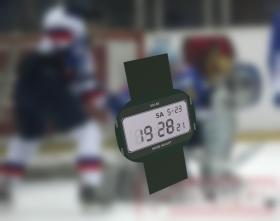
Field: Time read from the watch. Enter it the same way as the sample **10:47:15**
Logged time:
**19:28:21**
